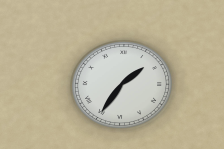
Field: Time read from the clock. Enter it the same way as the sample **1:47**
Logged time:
**1:35**
